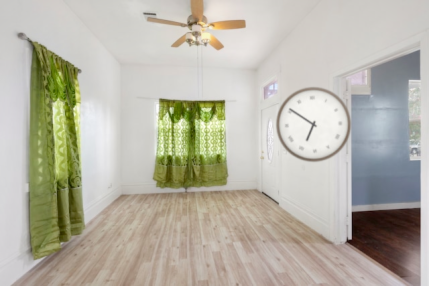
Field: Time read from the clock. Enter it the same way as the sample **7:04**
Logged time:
**6:51**
